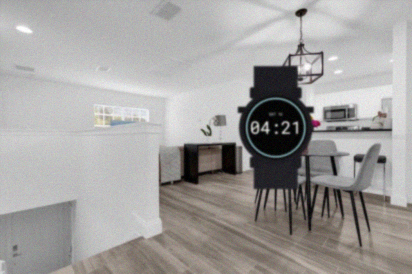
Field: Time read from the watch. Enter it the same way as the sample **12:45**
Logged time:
**4:21**
